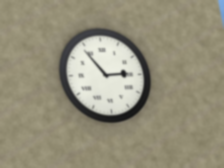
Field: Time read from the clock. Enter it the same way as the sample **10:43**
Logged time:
**2:54**
